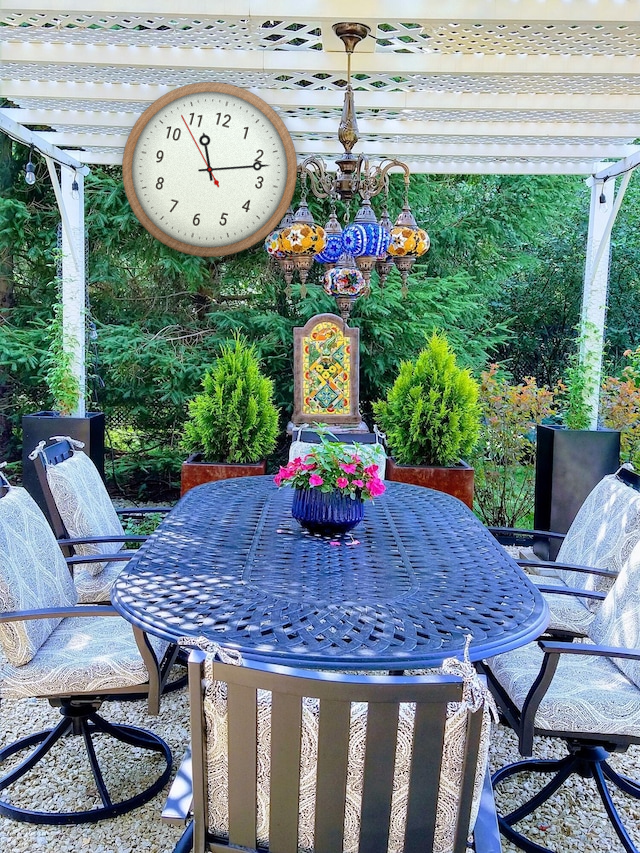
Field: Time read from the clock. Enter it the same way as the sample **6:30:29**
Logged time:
**11:11:53**
